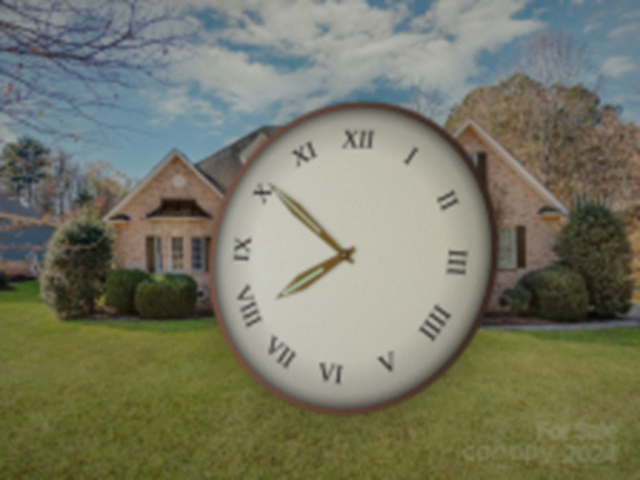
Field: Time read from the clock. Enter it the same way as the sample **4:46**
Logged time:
**7:51**
